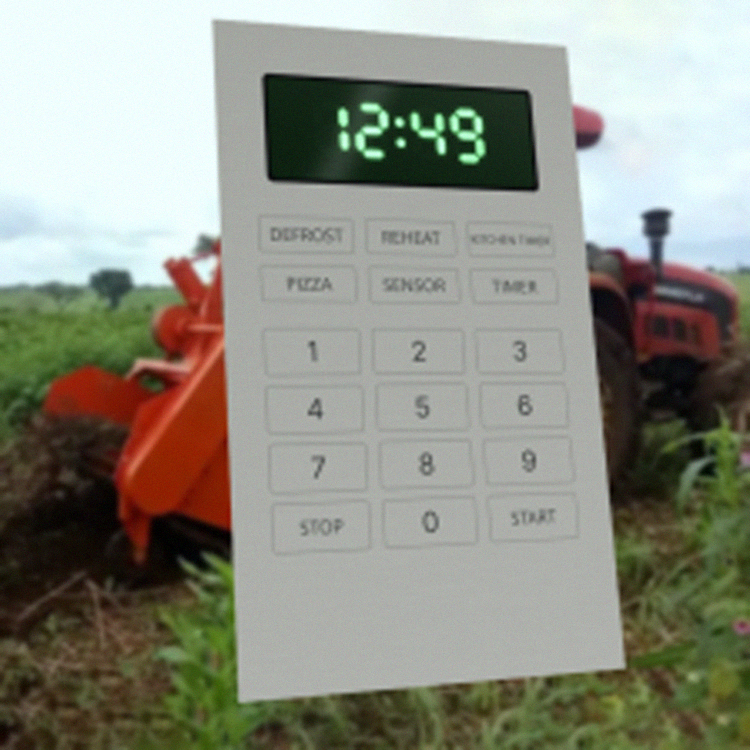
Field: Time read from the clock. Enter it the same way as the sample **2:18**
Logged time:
**12:49**
